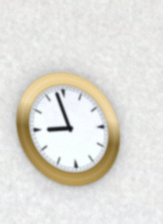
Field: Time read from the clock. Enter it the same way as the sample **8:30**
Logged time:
**8:58**
